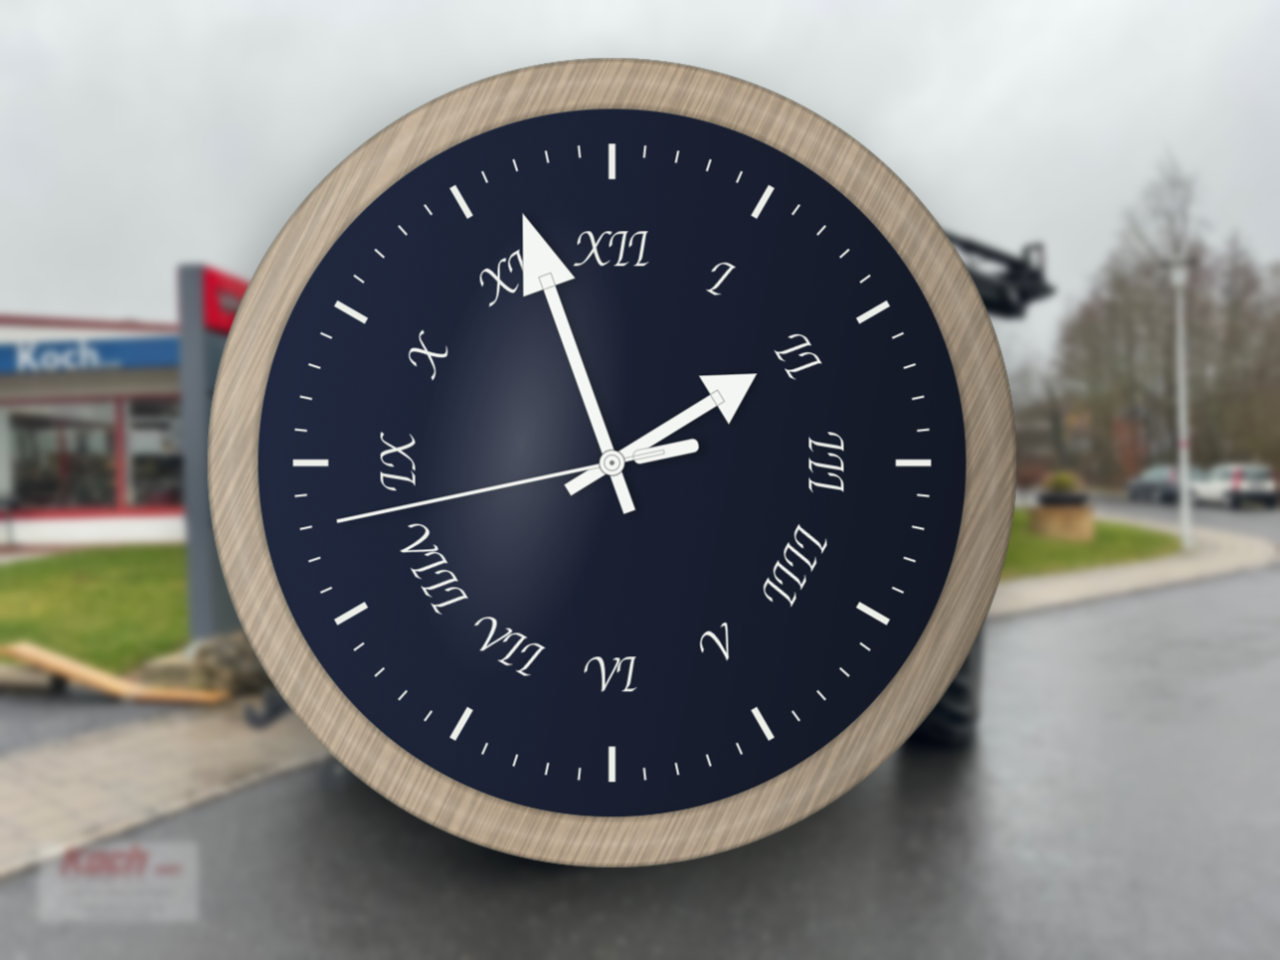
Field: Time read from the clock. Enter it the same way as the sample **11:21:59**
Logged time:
**1:56:43**
